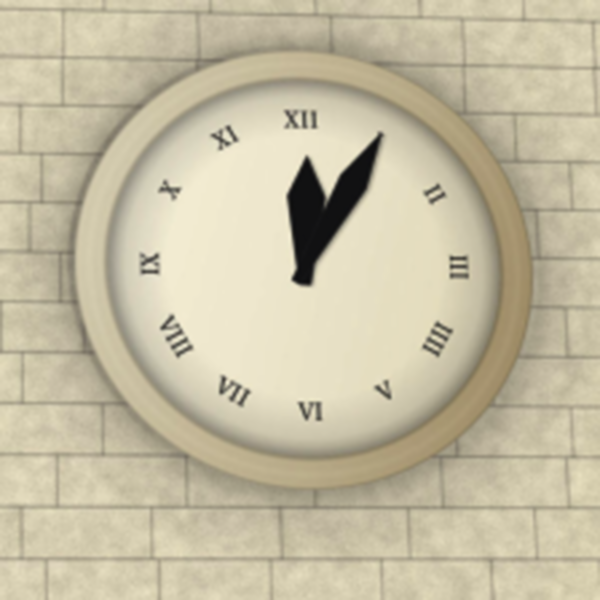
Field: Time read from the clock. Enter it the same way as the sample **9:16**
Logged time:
**12:05**
